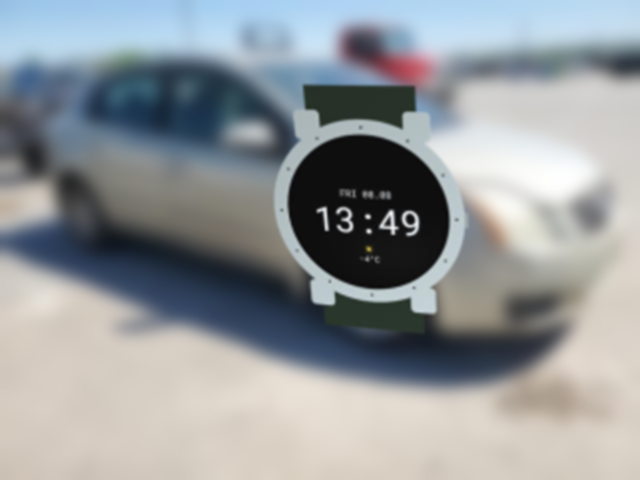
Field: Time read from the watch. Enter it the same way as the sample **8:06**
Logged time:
**13:49**
